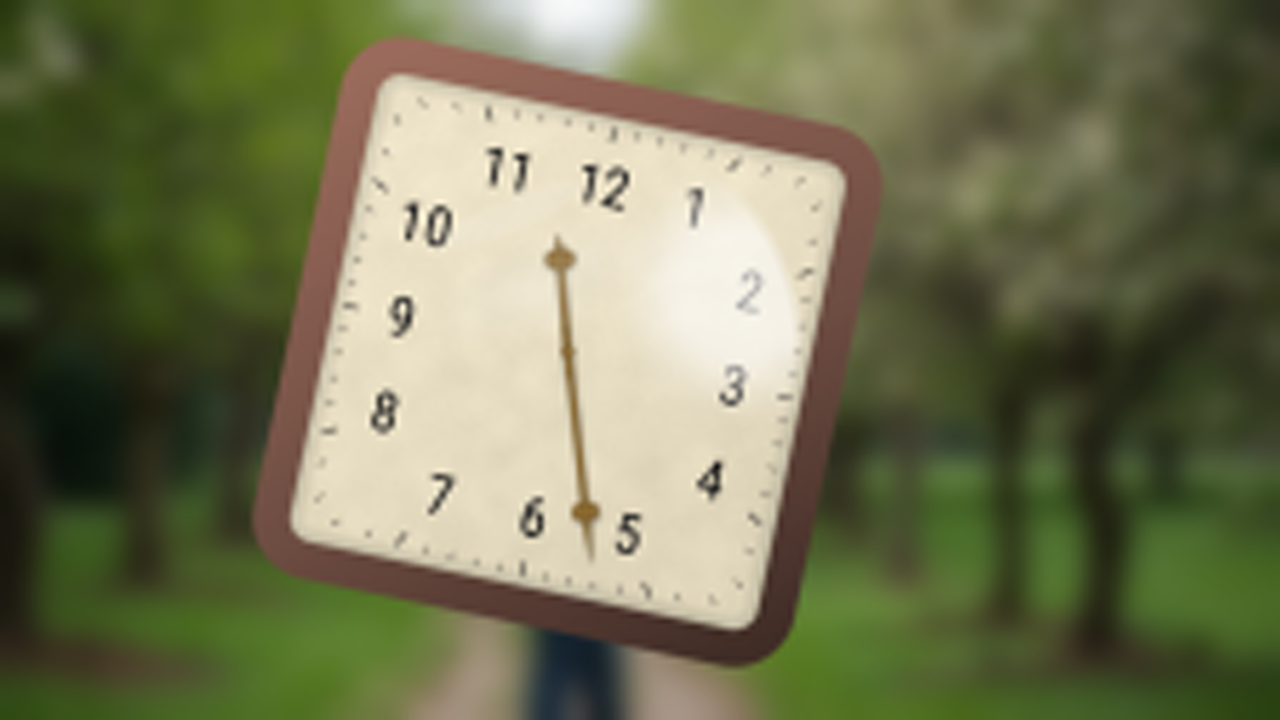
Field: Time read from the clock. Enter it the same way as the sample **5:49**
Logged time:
**11:27**
